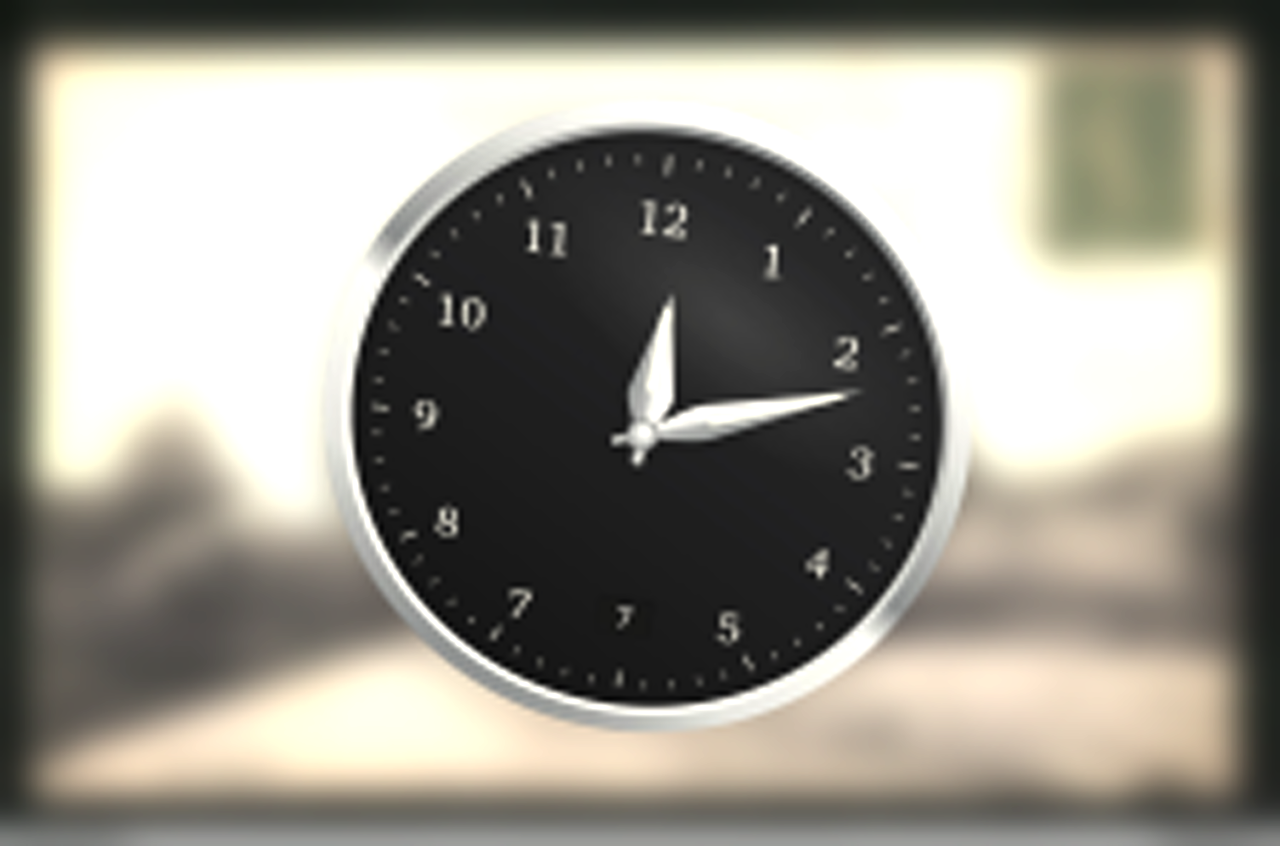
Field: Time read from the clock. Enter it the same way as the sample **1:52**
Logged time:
**12:12**
